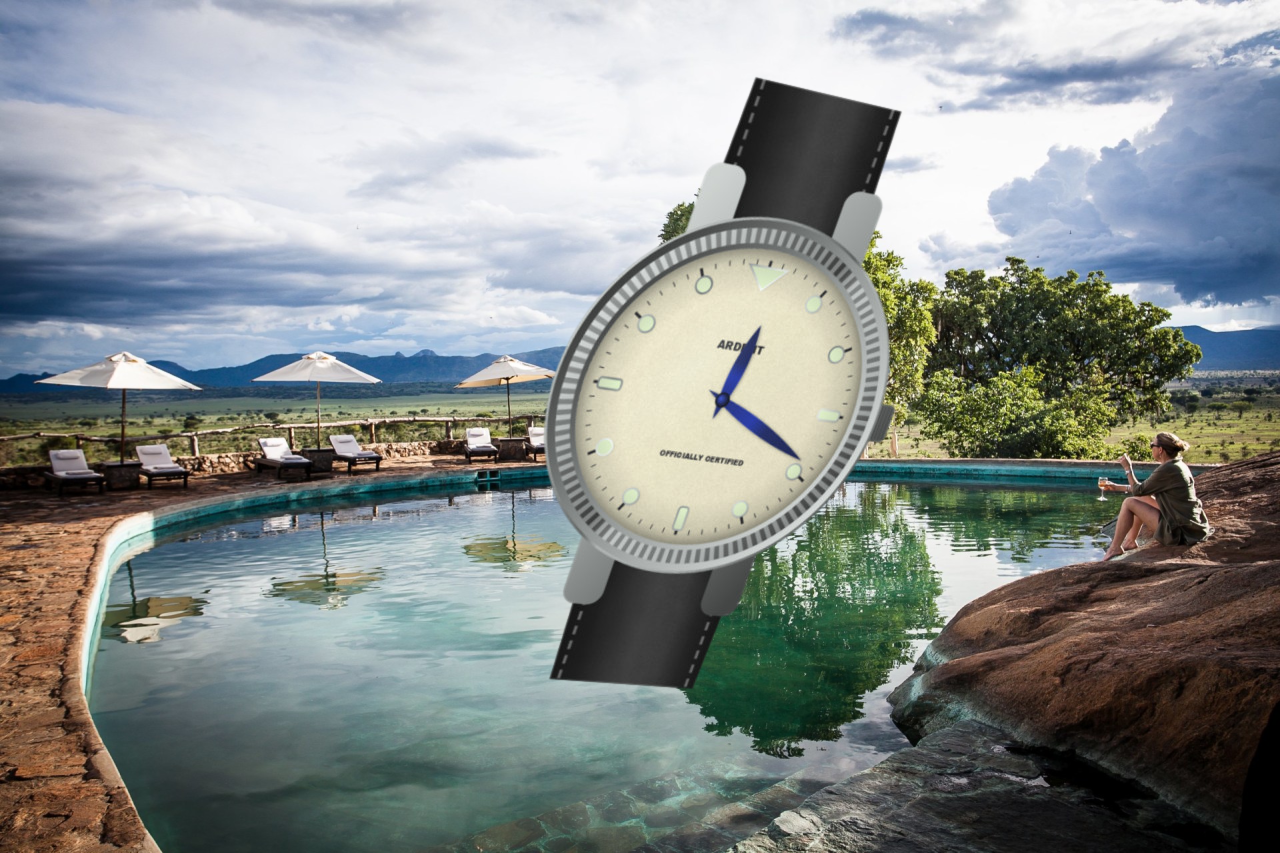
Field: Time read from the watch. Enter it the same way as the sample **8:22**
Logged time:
**12:19**
